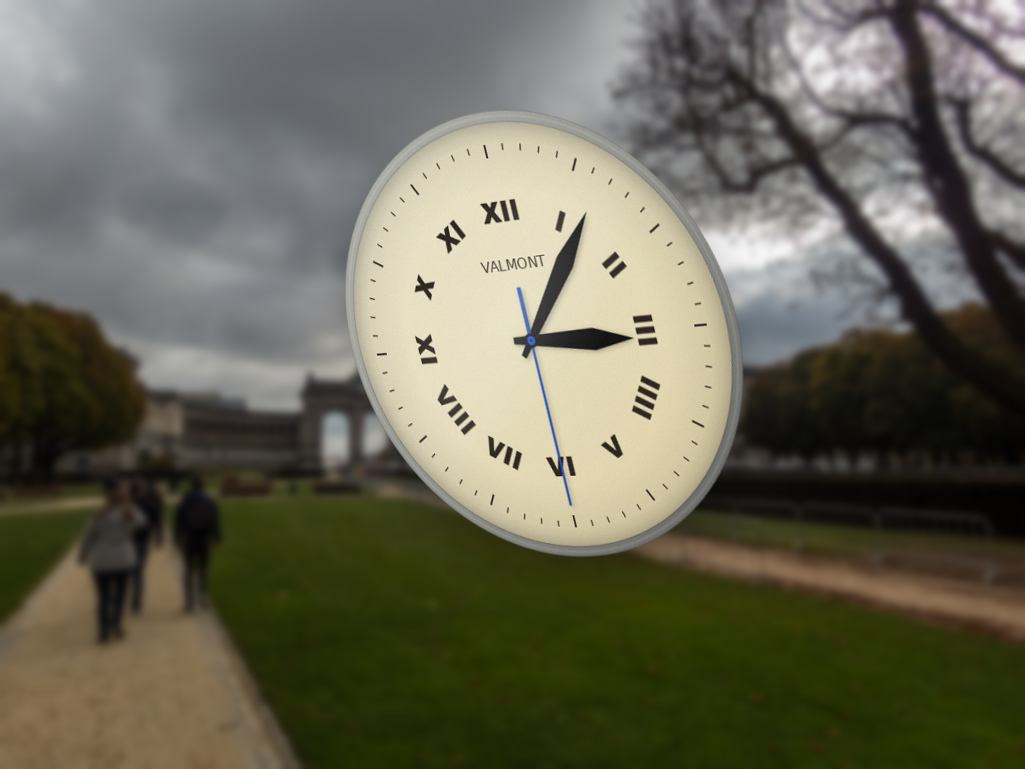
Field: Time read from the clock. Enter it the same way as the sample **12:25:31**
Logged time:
**3:06:30**
